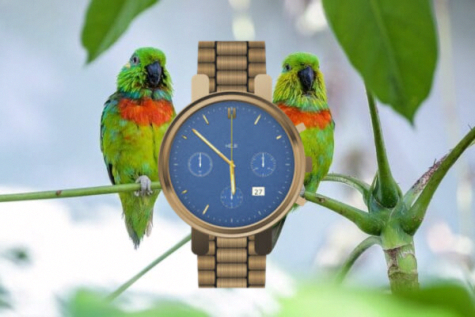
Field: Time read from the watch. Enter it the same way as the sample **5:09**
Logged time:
**5:52**
